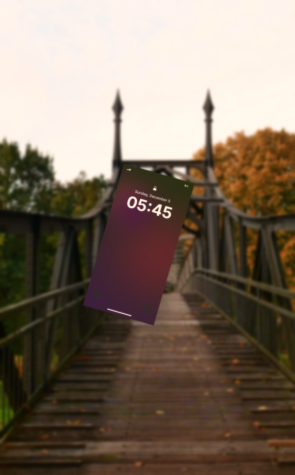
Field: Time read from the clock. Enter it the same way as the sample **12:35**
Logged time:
**5:45**
